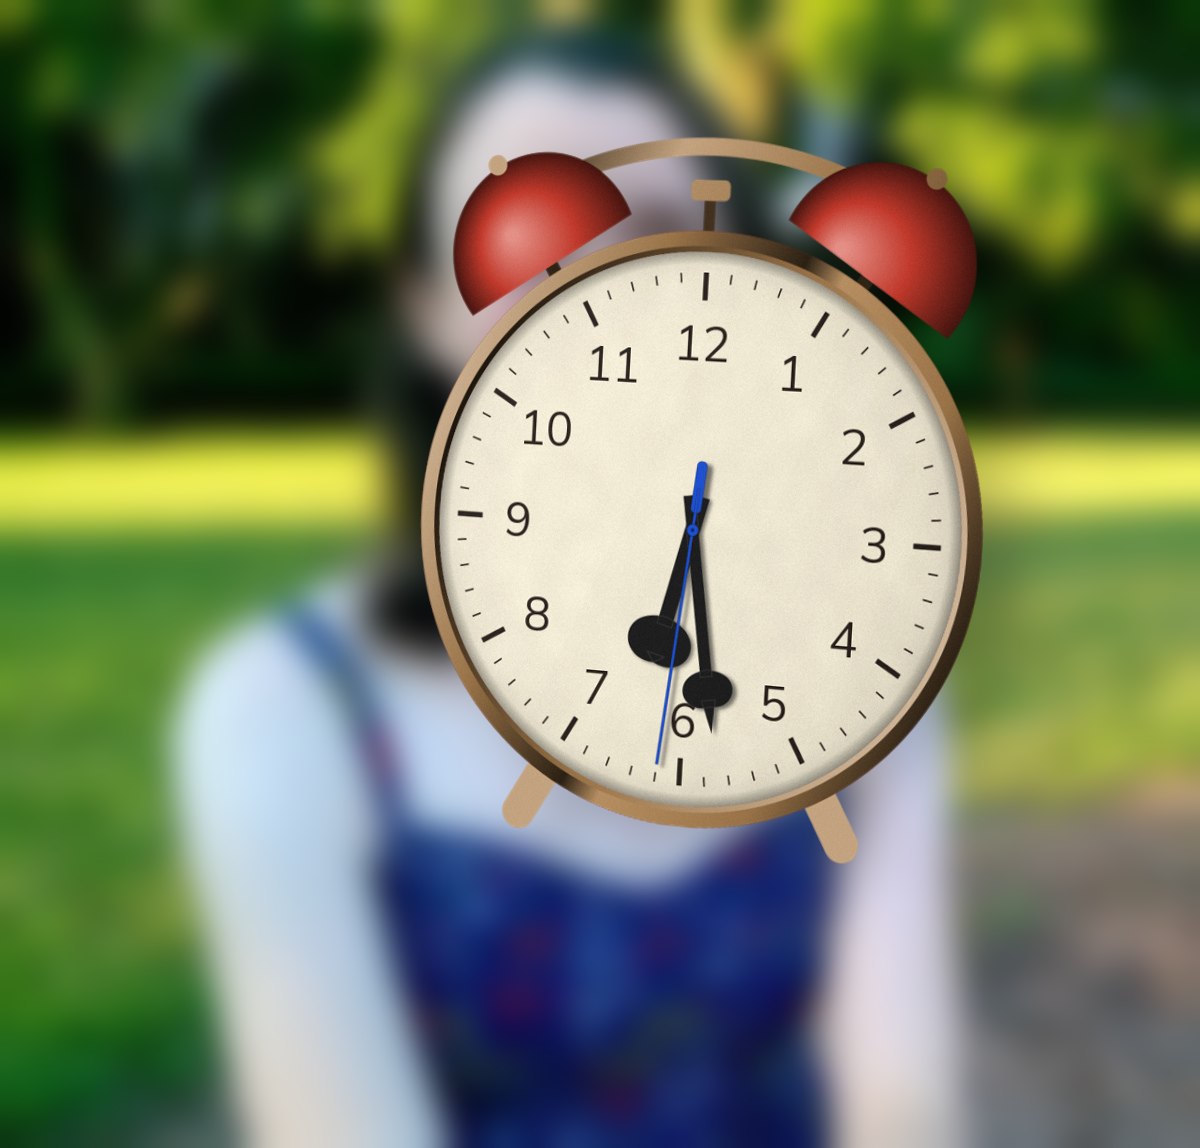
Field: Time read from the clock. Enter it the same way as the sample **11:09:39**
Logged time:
**6:28:31**
